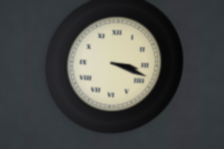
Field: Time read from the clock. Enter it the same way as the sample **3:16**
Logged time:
**3:18**
